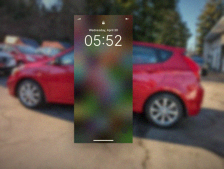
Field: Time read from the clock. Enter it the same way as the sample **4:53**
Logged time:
**5:52**
